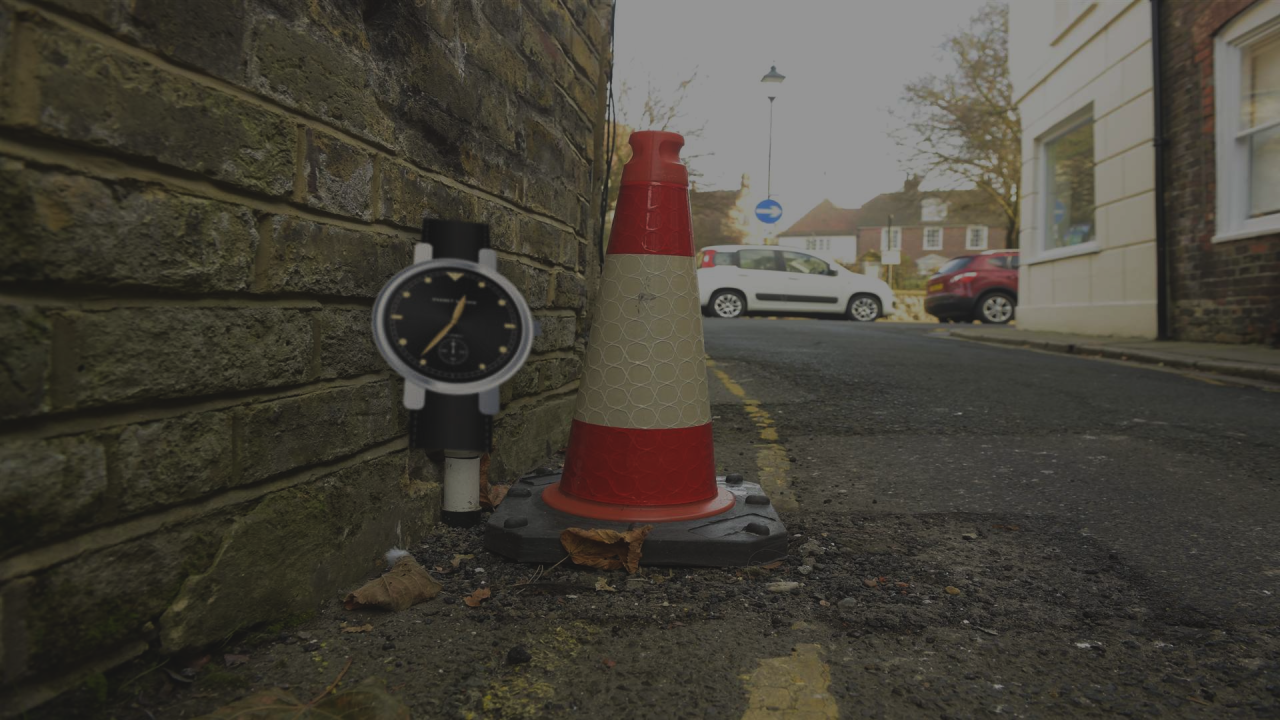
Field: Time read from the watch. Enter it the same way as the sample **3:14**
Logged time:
**12:36**
